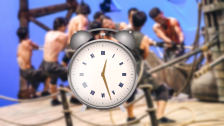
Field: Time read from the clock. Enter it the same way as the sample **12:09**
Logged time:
**12:27**
